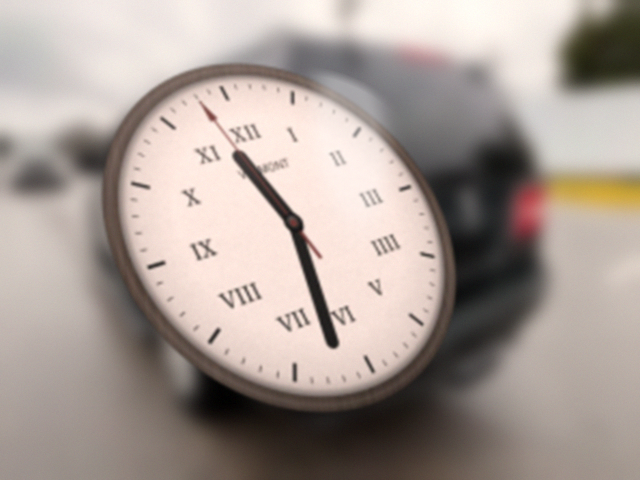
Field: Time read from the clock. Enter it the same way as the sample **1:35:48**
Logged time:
**11:31:58**
